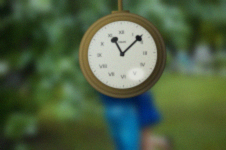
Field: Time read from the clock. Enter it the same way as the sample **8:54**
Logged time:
**11:08**
